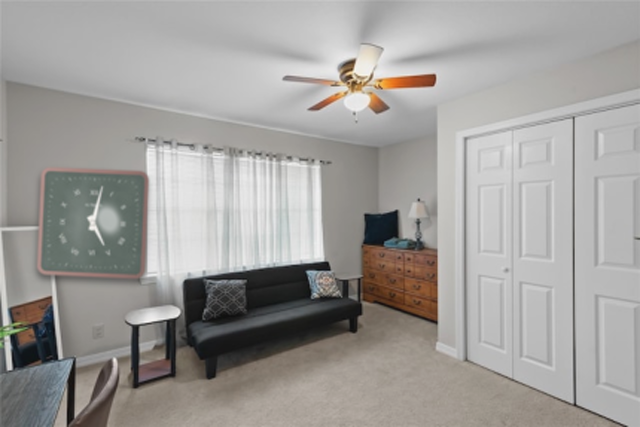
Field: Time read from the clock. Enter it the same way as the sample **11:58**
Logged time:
**5:02**
